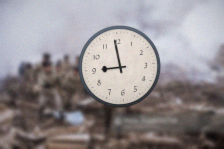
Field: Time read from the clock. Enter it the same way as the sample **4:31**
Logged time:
**8:59**
